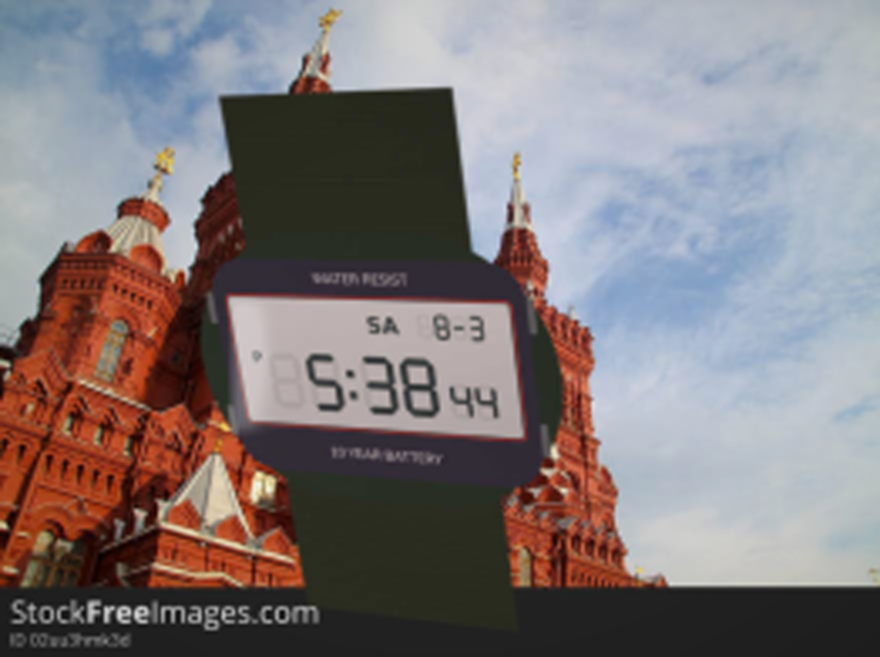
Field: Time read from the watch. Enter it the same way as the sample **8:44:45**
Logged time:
**5:38:44**
